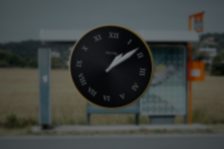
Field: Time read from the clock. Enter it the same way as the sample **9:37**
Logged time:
**1:08**
